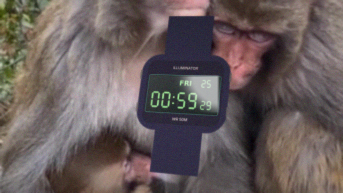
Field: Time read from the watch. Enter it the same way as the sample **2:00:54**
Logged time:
**0:59:29**
